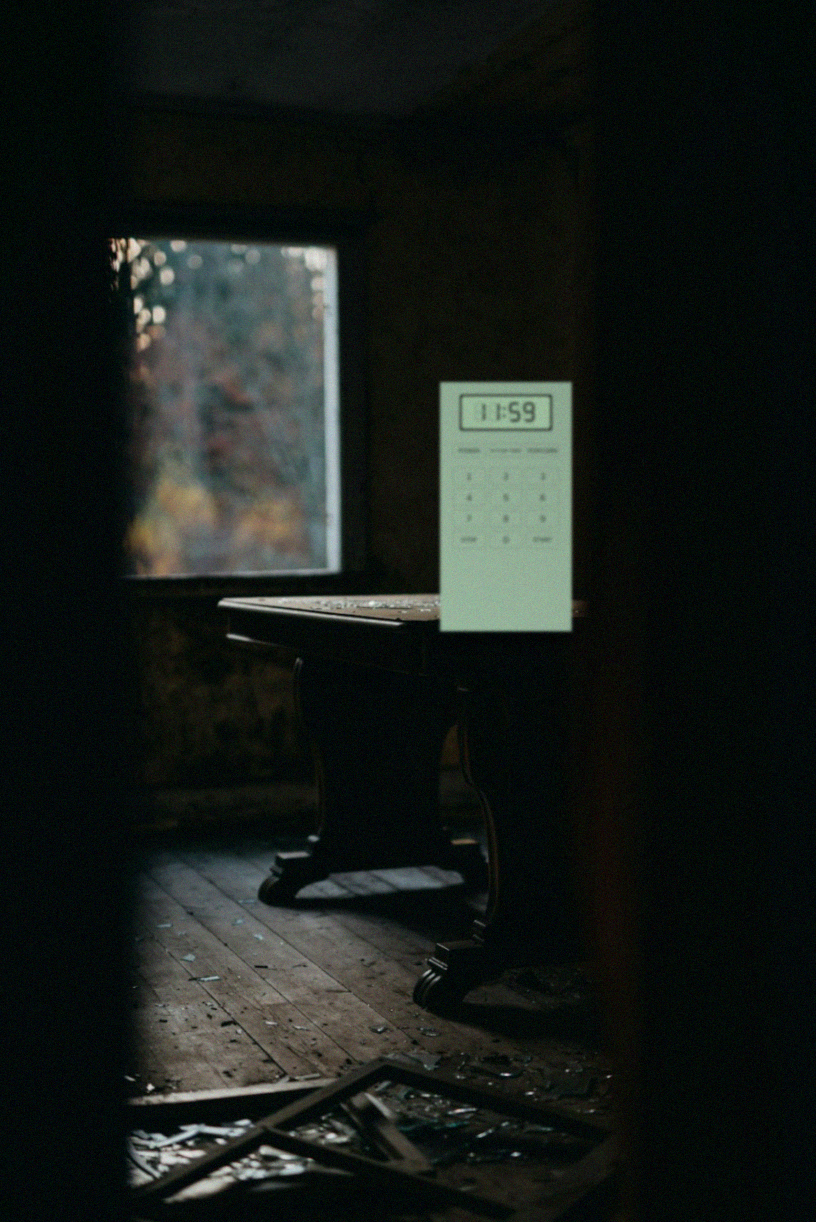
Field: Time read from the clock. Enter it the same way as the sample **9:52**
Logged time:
**11:59**
